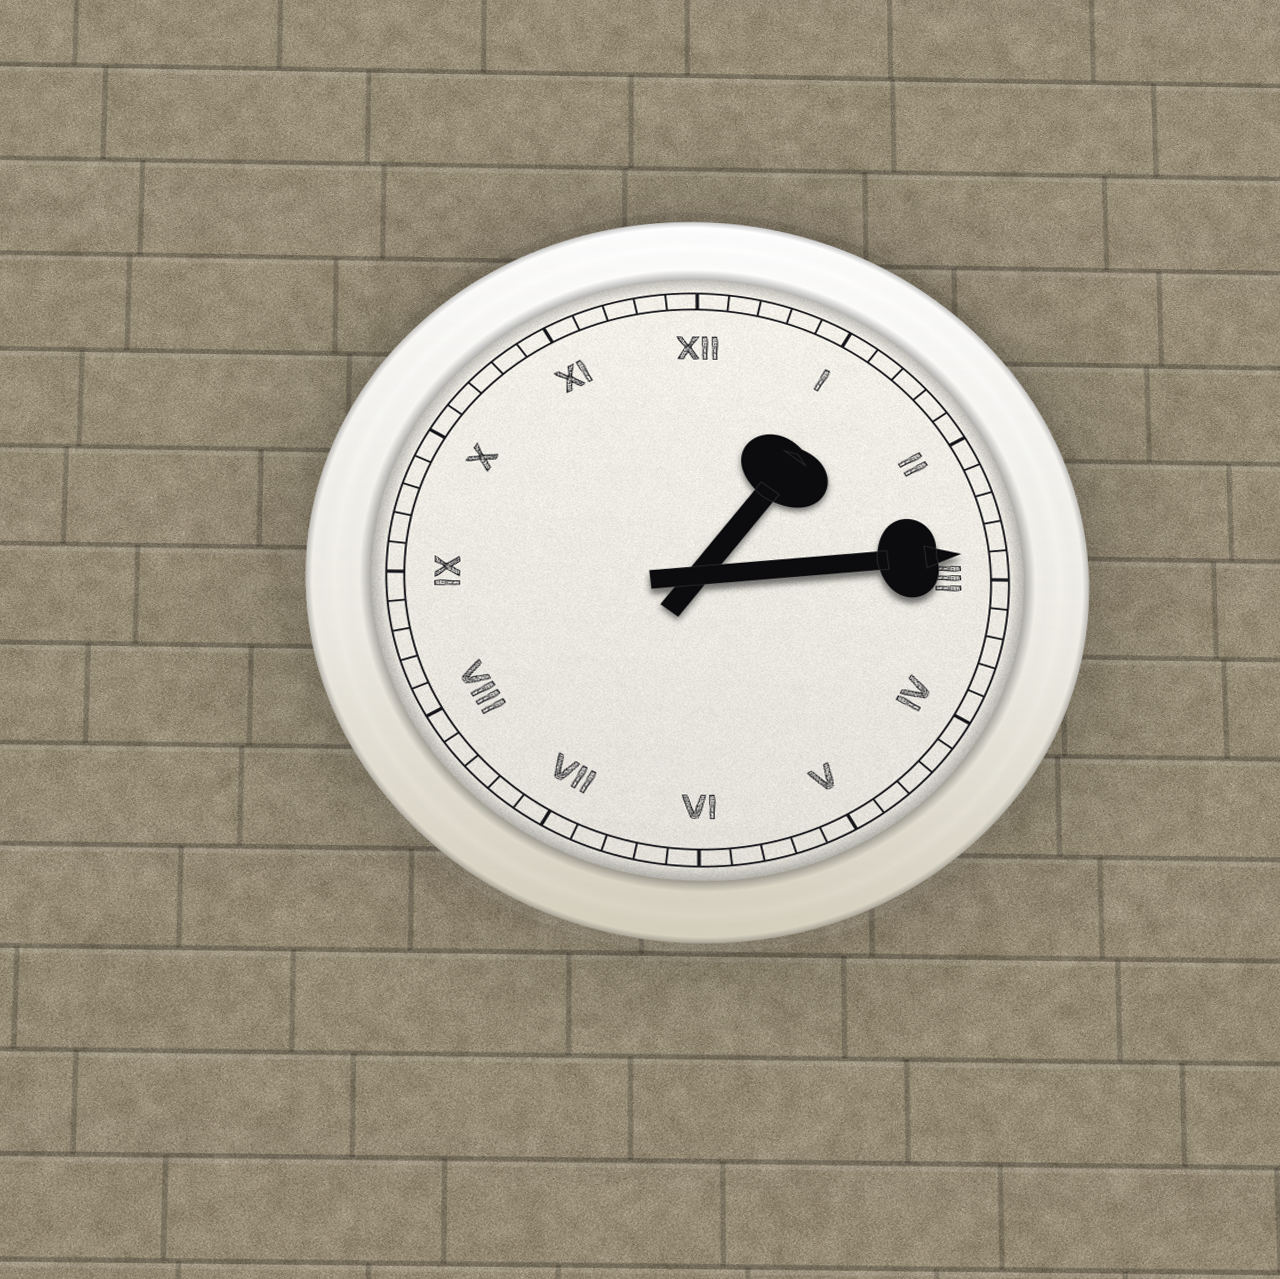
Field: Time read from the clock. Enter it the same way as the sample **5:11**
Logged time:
**1:14**
